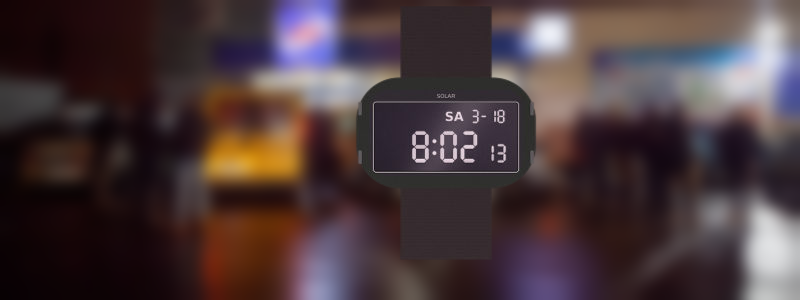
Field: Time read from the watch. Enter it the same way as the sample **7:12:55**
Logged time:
**8:02:13**
